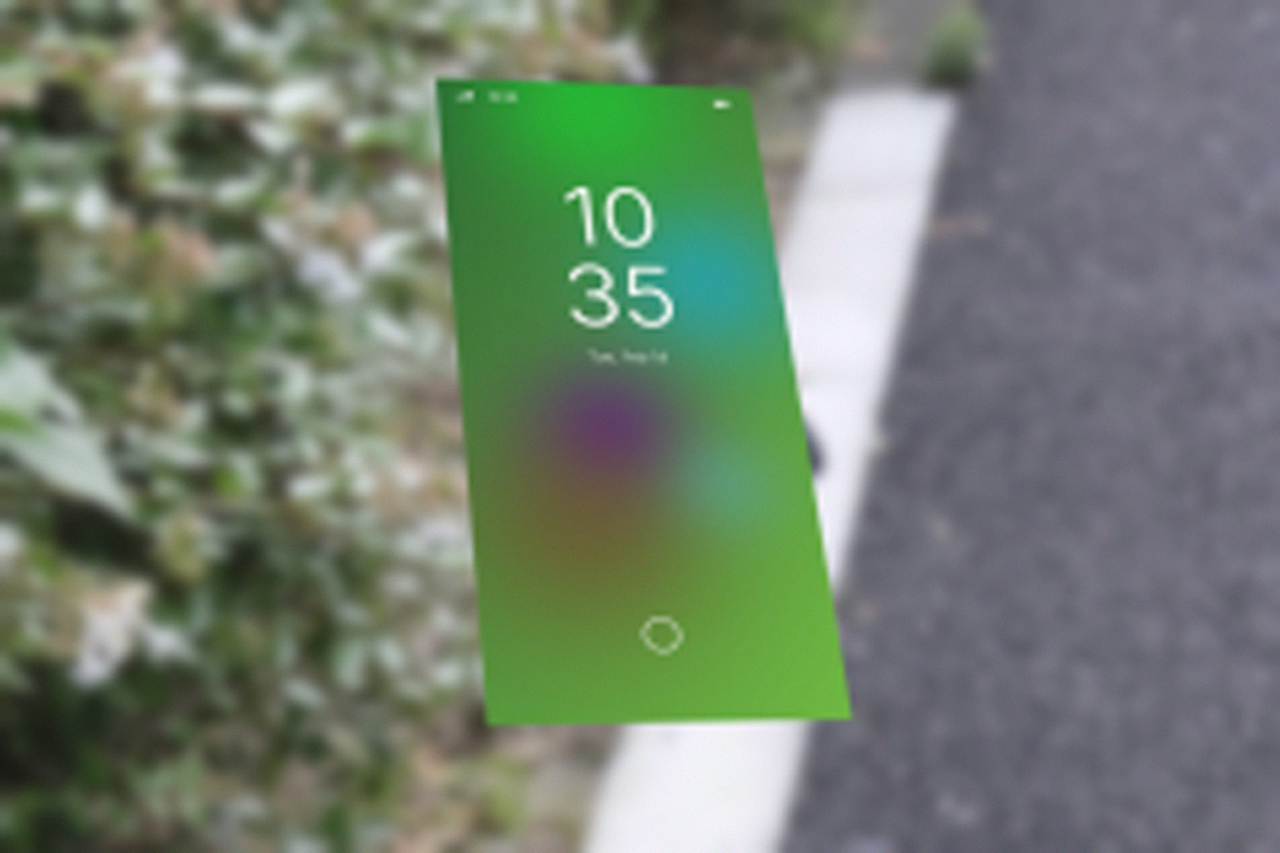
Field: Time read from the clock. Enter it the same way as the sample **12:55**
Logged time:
**10:35**
